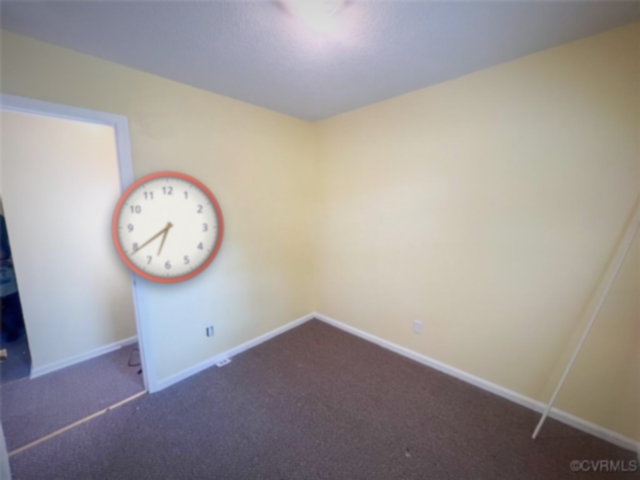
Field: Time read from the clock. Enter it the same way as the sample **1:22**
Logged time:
**6:39**
